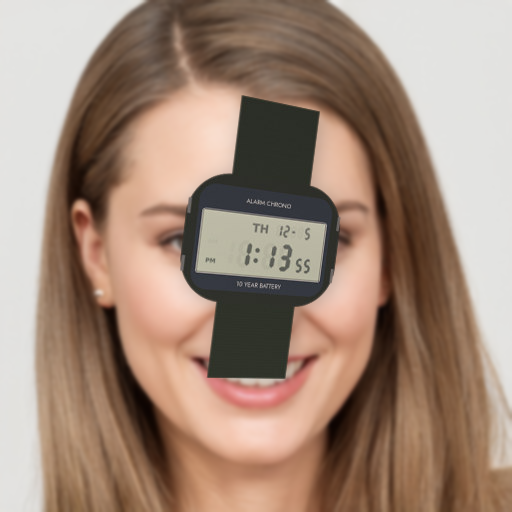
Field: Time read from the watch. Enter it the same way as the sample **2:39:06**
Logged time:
**1:13:55**
